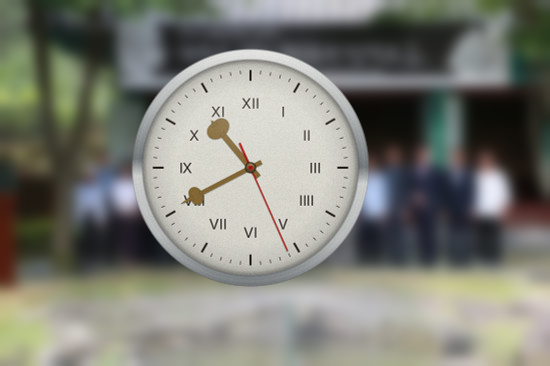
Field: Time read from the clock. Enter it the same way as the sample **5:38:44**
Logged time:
**10:40:26**
